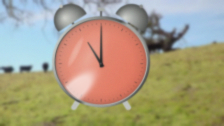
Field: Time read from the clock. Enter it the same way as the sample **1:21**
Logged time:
**11:00**
